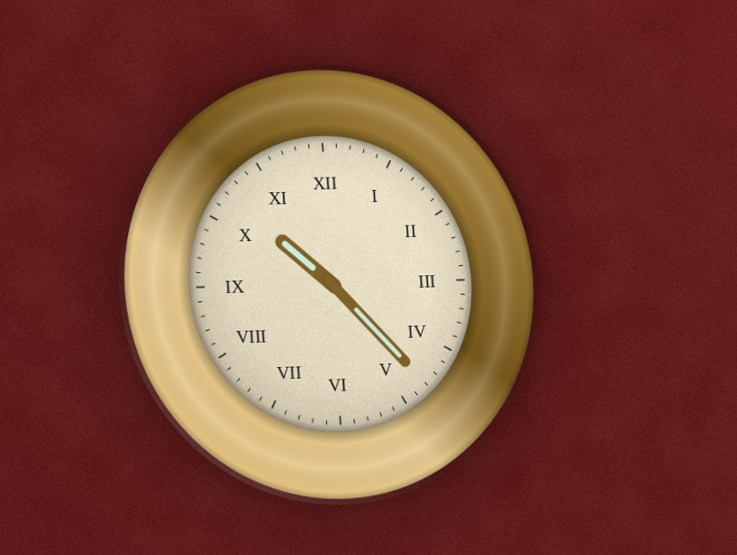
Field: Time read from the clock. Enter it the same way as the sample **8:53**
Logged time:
**10:23**
